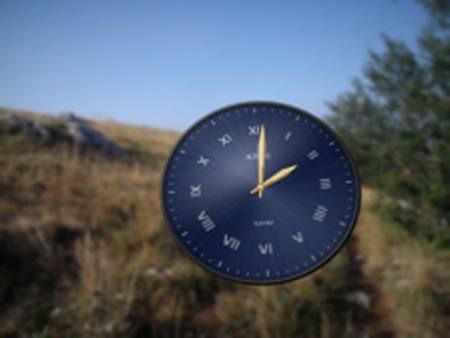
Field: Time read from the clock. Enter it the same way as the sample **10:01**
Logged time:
**2:01**
